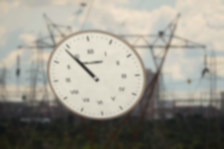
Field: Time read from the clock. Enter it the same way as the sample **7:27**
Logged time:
**10:54**
